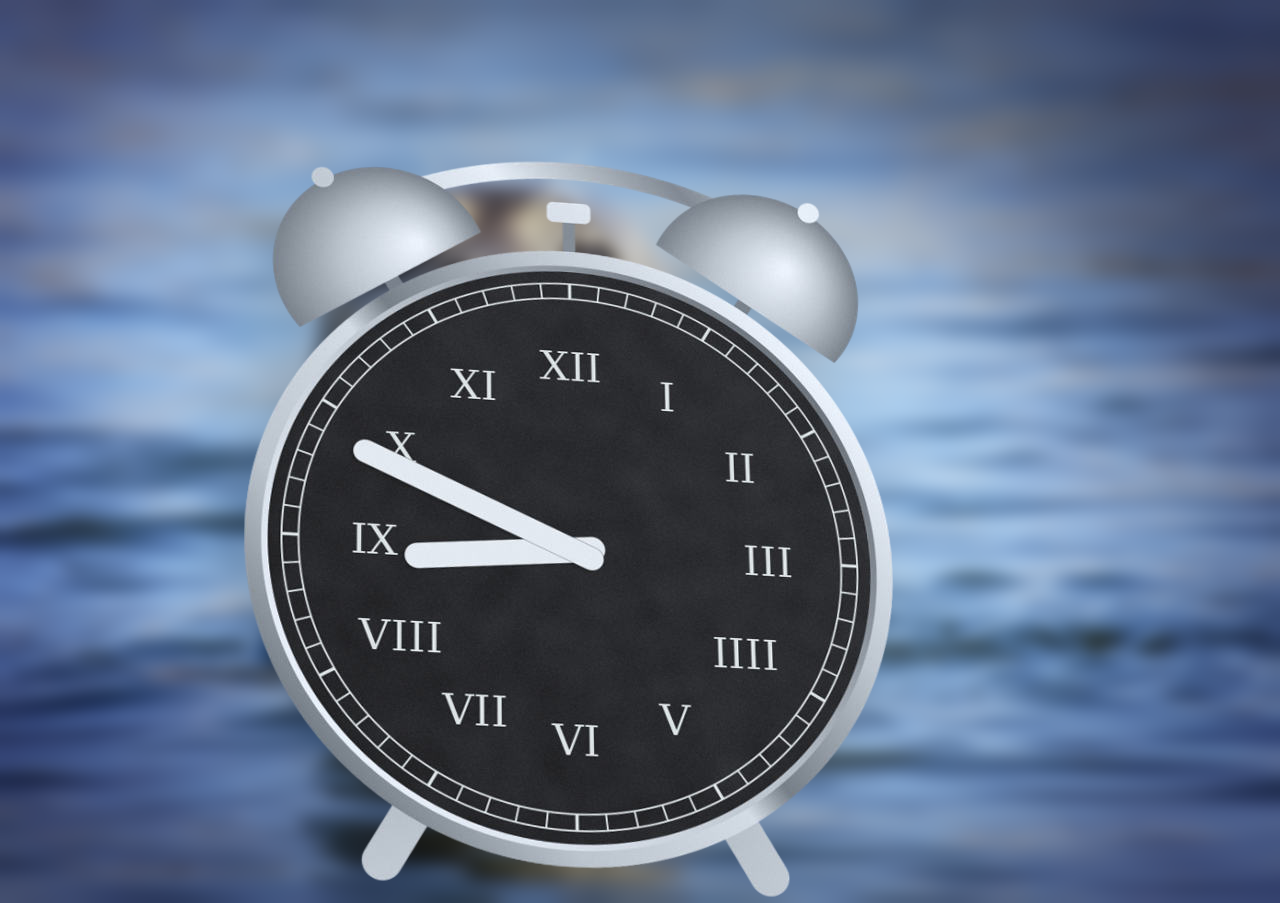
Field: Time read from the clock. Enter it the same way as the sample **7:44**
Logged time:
**8:49**
